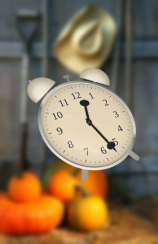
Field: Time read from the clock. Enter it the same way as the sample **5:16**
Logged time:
**12:27**
